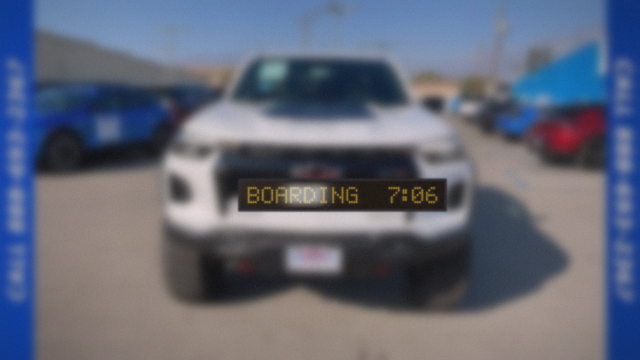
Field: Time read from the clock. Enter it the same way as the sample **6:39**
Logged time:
**7:06**
